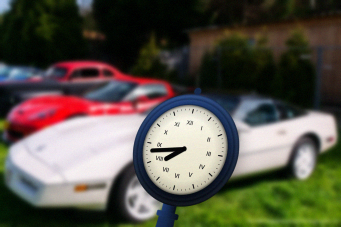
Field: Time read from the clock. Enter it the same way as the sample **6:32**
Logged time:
**7:43**
